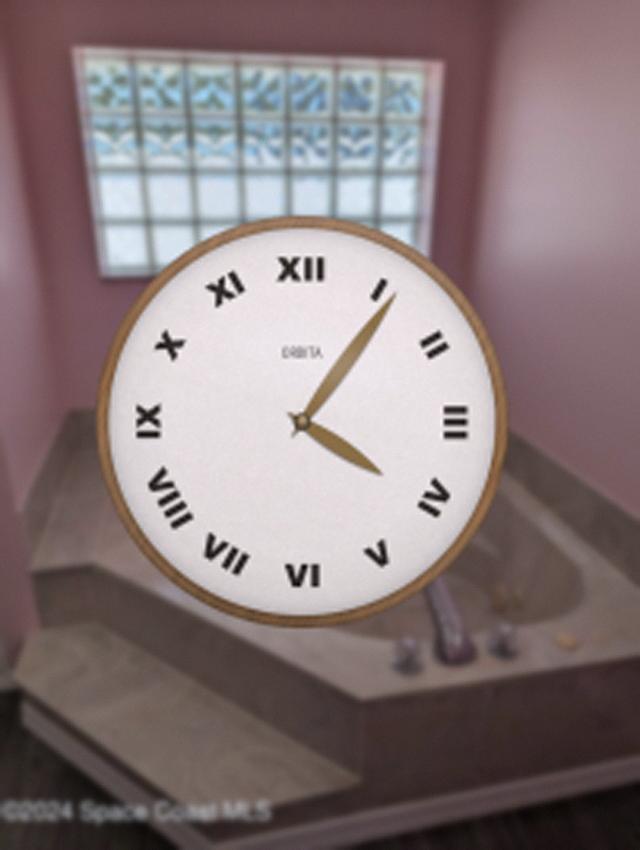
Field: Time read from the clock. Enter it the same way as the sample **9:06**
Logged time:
**4:06**
